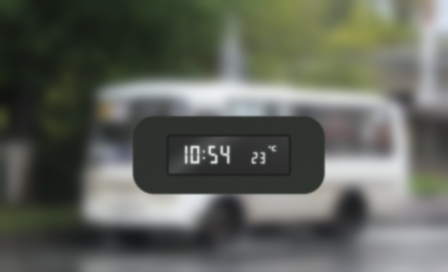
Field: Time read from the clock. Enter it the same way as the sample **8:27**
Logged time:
**10:54**
